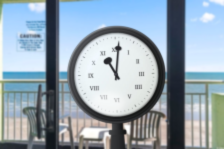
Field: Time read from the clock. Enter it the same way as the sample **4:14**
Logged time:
**11:01**
